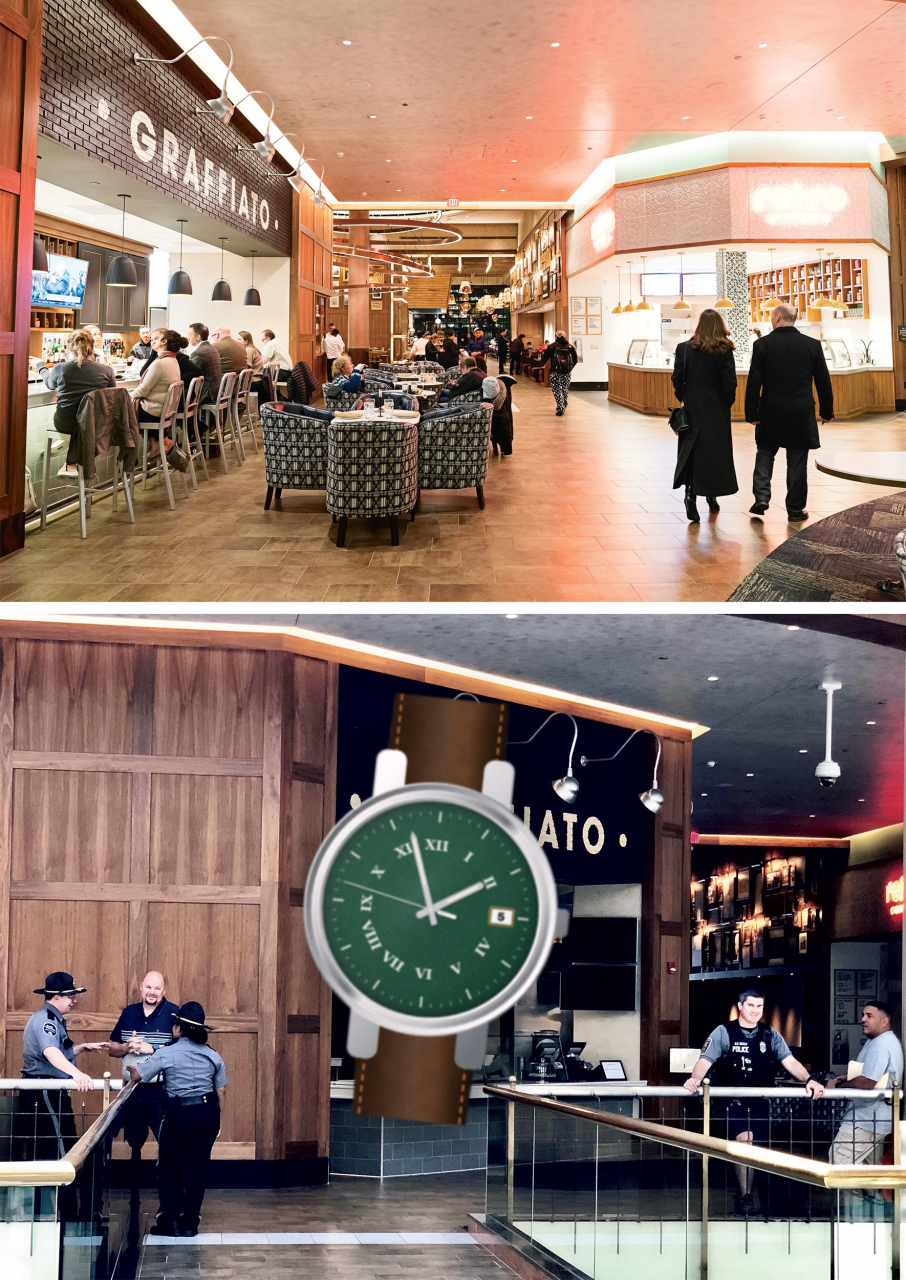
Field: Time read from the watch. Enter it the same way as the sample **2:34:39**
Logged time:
**1:56:47**
